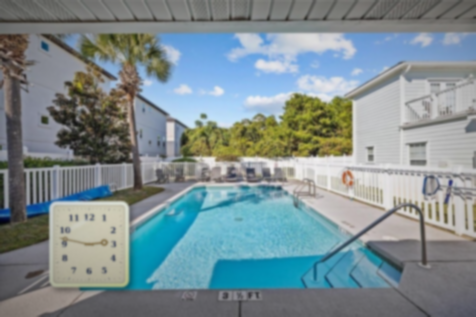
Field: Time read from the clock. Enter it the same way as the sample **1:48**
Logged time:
**2:47**
